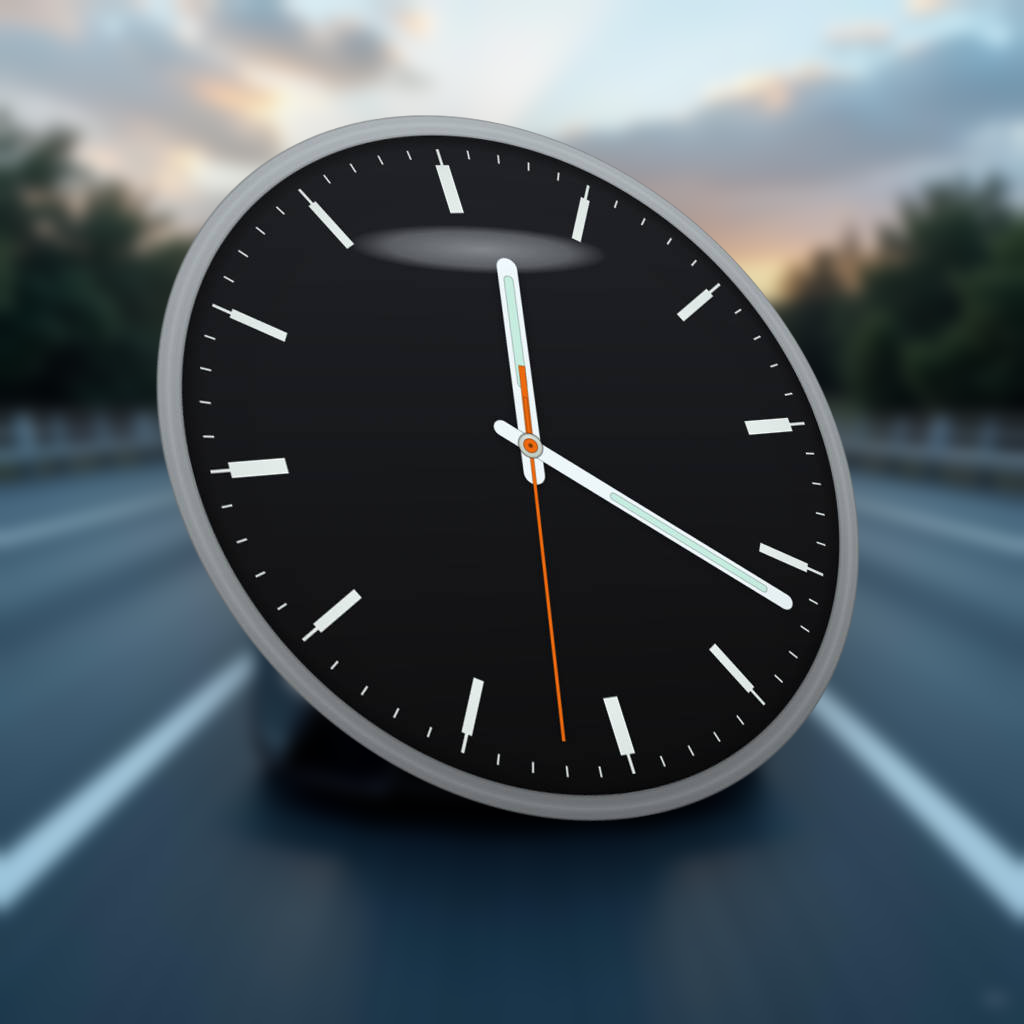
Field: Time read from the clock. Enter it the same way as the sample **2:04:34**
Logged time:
**12:21:32**
